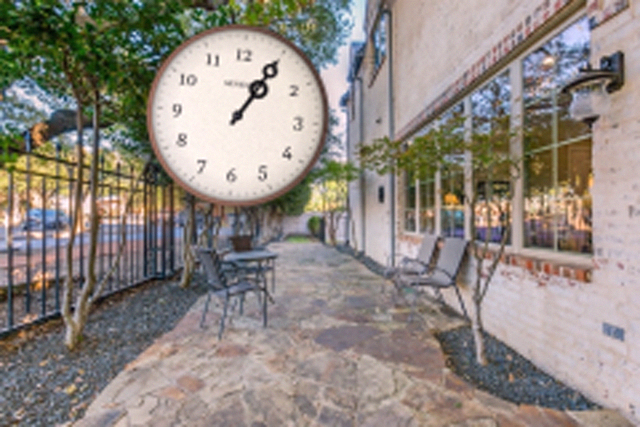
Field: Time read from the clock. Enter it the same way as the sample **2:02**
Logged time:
**1:05**
